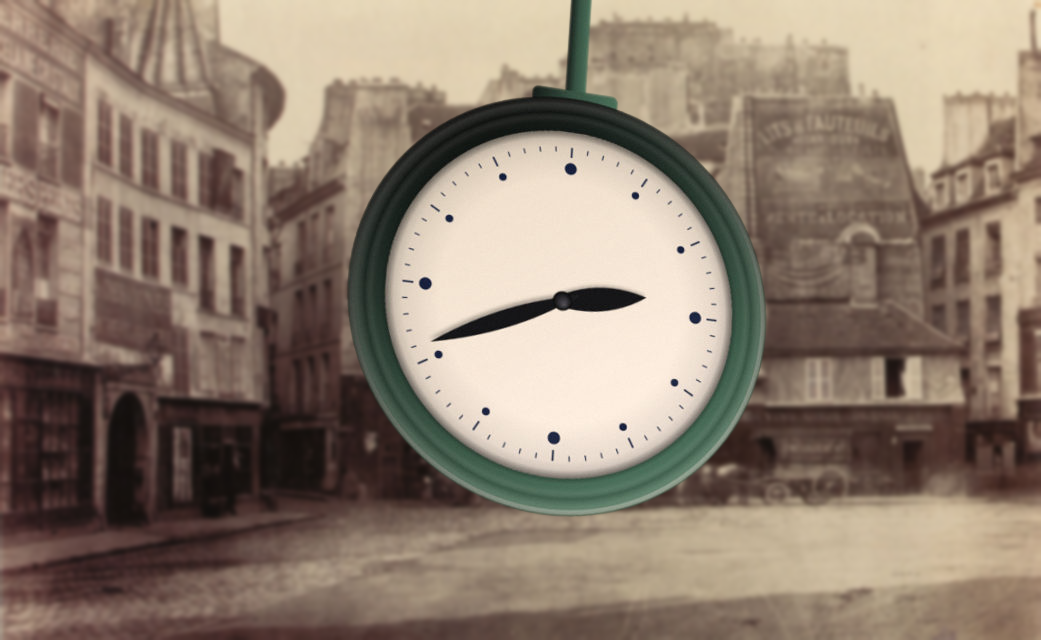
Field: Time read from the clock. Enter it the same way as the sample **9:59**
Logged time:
**2:41**
